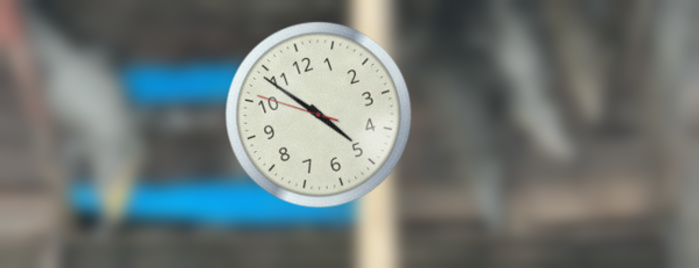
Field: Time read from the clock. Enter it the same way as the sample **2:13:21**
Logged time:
**4:53:51**
